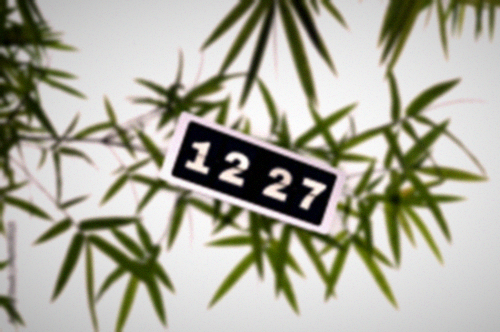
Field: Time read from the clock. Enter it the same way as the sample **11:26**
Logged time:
**12:27**
